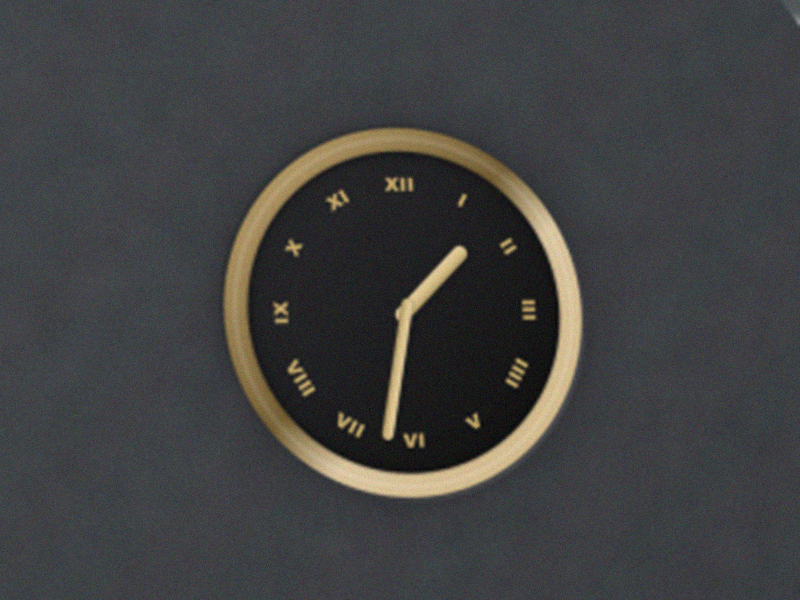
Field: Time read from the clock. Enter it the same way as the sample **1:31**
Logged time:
**1:32**
